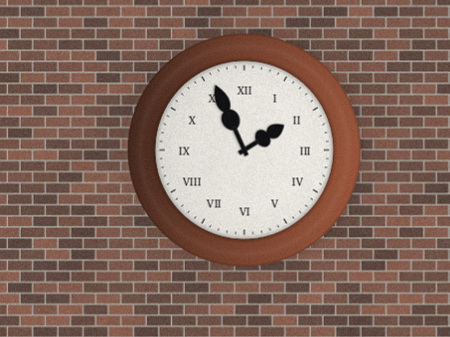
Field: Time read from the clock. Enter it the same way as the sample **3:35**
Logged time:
**1:56**
